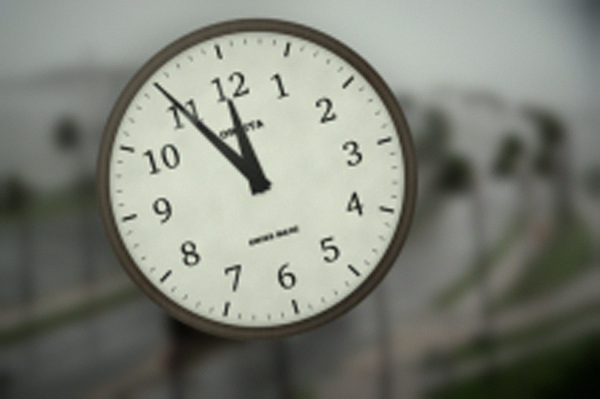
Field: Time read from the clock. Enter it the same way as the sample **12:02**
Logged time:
**11:55**
